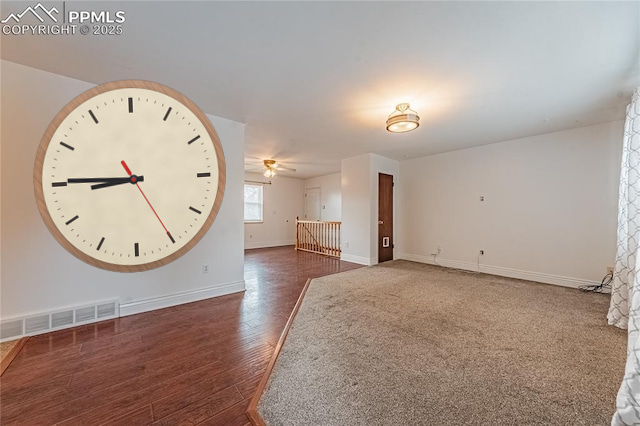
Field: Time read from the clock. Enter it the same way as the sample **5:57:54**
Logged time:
**8:45:25**
